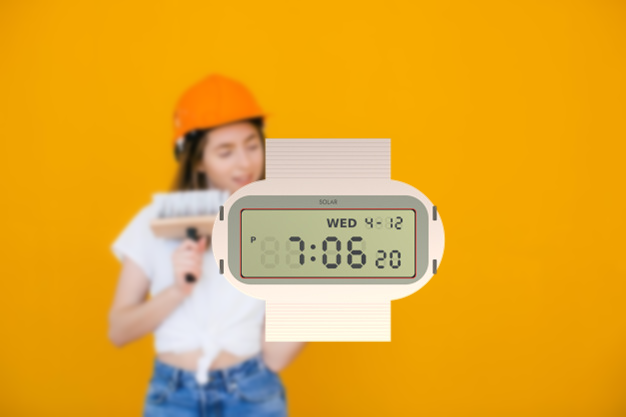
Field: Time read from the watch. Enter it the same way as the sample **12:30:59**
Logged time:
**7:06:20**
